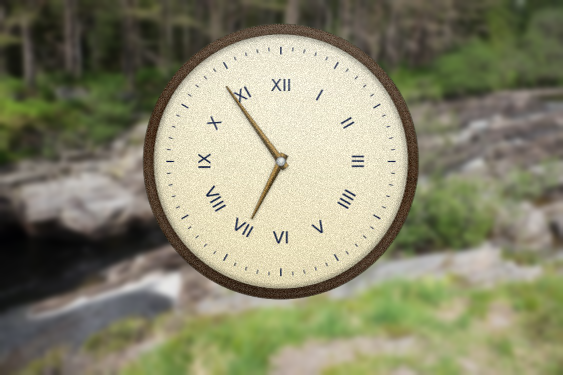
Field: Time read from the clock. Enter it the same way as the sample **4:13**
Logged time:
**6:54**
